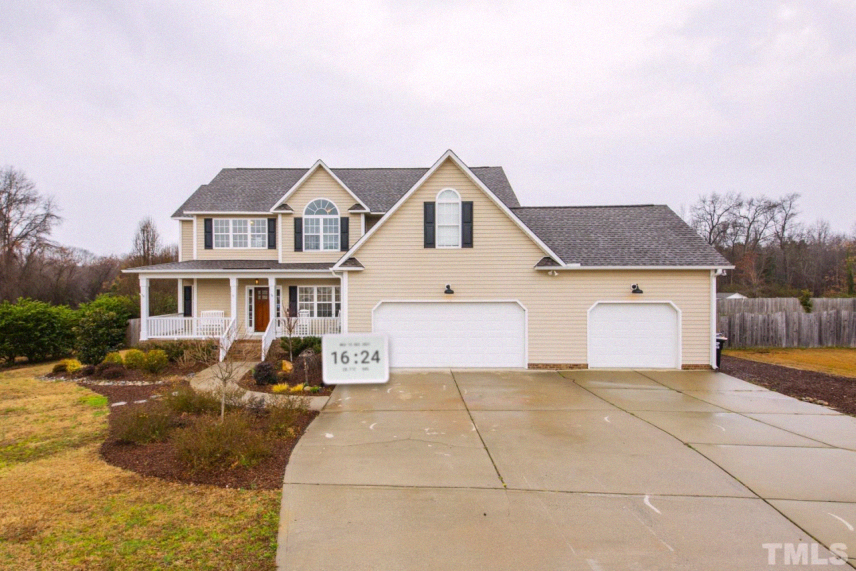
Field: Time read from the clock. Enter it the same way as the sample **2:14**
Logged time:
**16:24**
